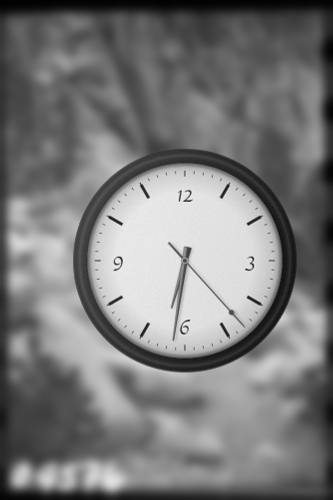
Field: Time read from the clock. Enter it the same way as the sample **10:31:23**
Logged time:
**6:31:23**
